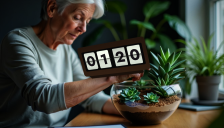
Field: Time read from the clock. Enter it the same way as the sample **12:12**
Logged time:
**1:20**
